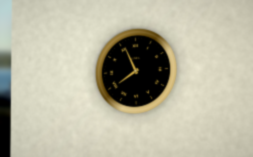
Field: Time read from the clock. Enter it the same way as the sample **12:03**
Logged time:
**7:56**
